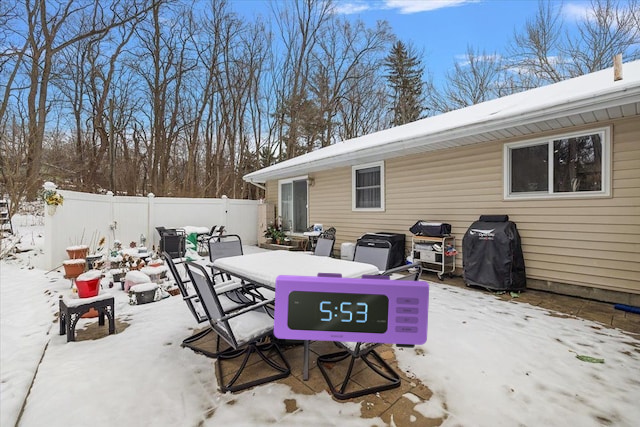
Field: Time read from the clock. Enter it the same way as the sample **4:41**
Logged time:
**5:53**
